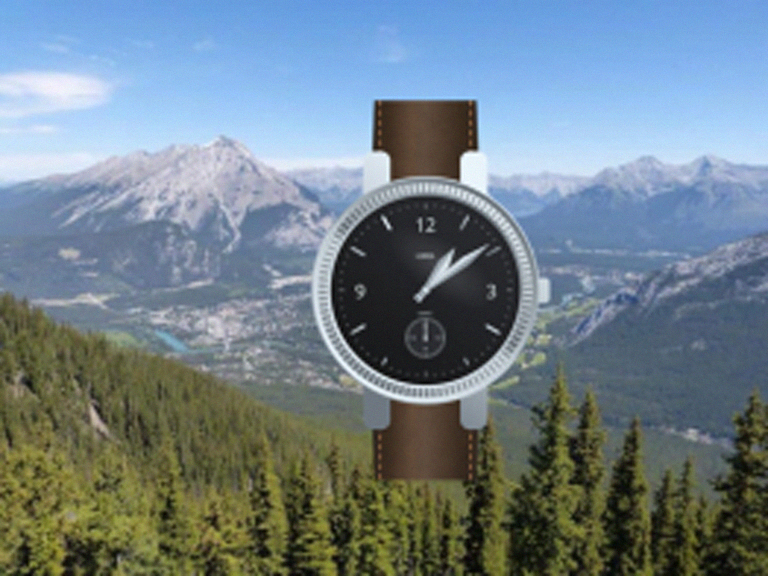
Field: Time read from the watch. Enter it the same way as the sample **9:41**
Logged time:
**1:09**
